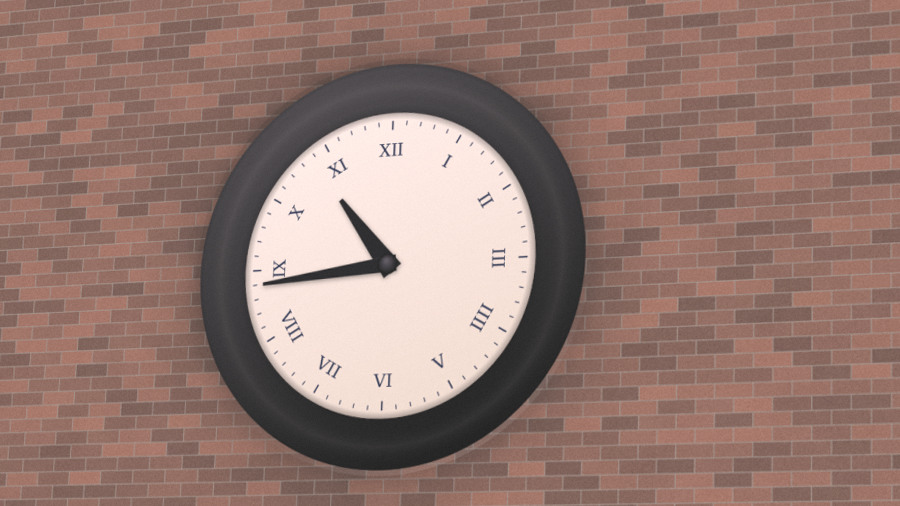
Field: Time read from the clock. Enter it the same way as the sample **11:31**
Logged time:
**10:44**
